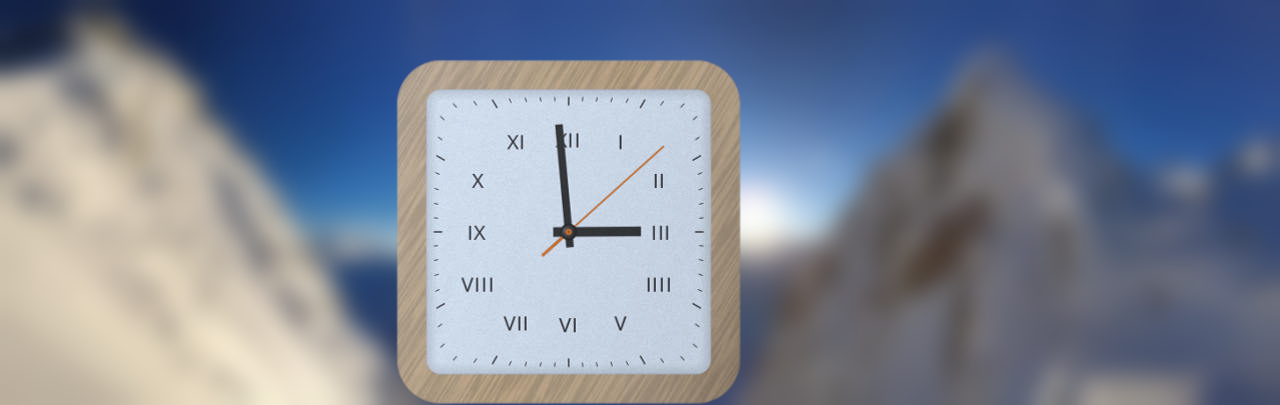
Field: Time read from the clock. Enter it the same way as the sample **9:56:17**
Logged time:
**2:59:08**
